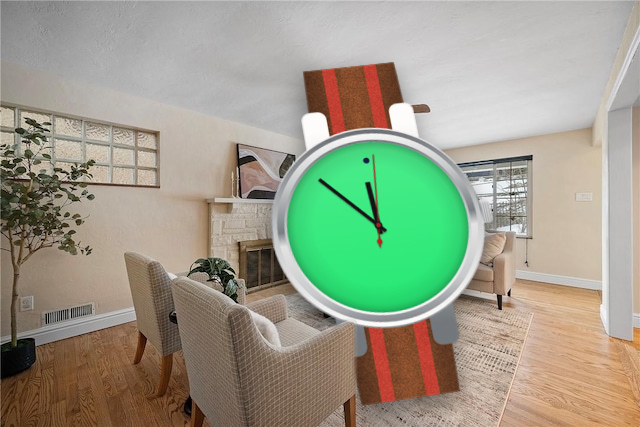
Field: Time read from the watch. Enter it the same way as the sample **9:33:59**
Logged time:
**11:53:01**
